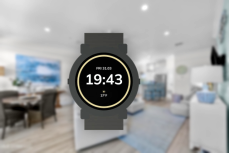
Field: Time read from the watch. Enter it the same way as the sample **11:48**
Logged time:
**19:43**
